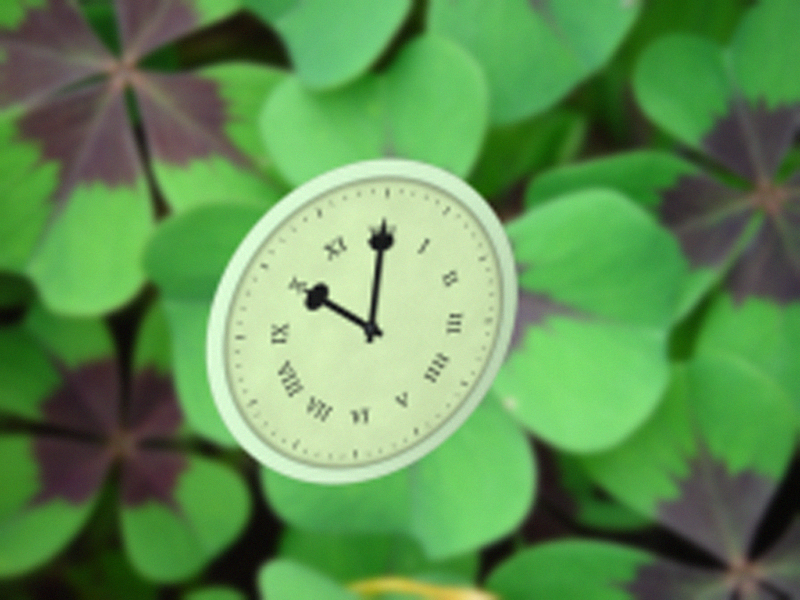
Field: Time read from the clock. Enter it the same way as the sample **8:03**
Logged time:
**10:00**
